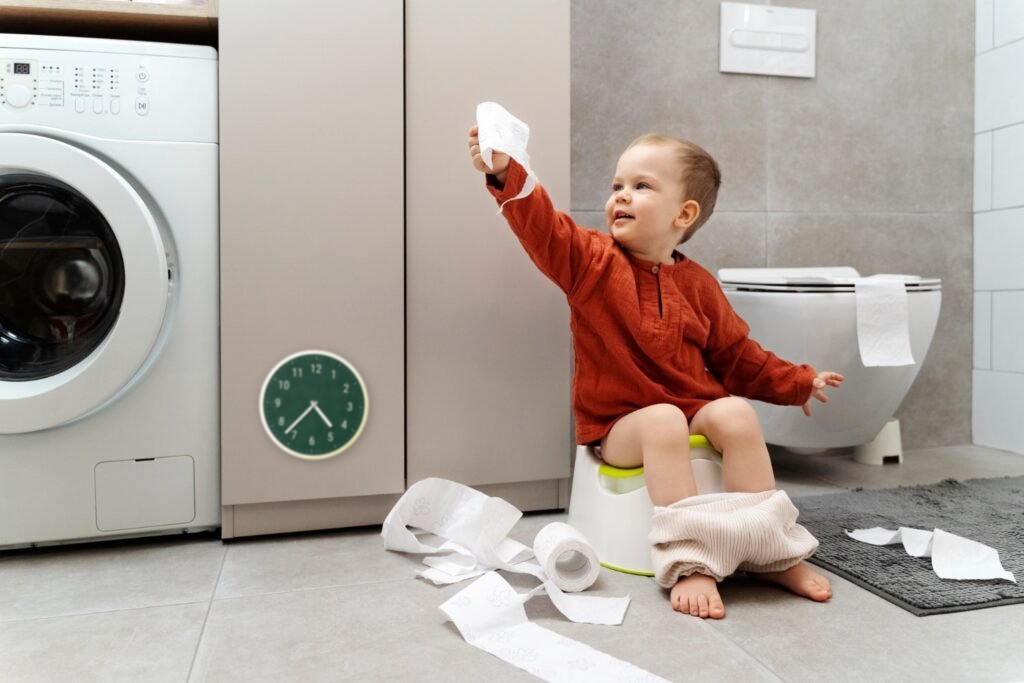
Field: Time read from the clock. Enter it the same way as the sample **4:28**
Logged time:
**4:37**
